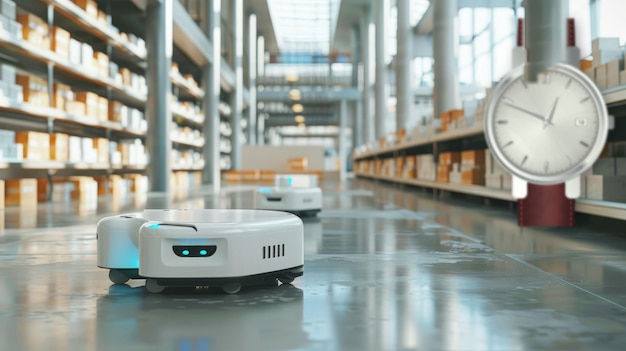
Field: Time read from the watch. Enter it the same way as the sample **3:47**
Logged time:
**12:49**
